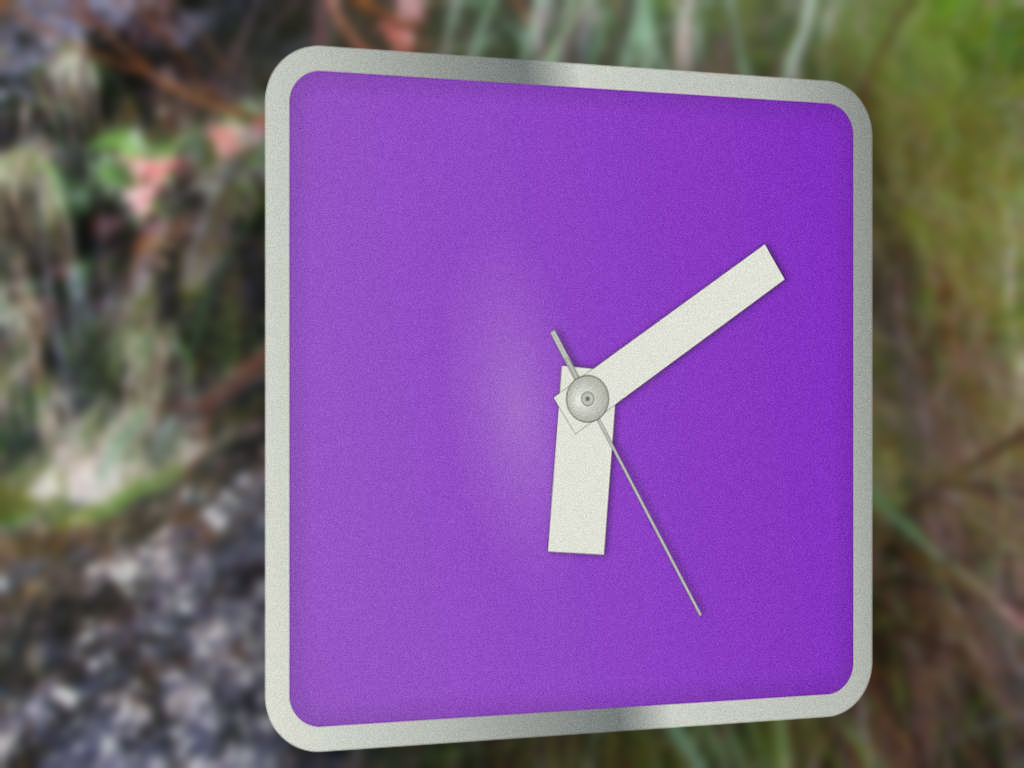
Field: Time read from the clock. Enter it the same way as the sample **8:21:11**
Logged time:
**6:09:25**
